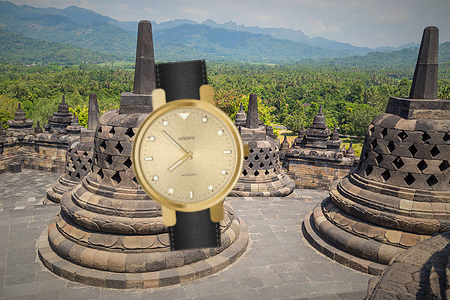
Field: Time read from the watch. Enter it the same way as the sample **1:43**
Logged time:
**7:53**
